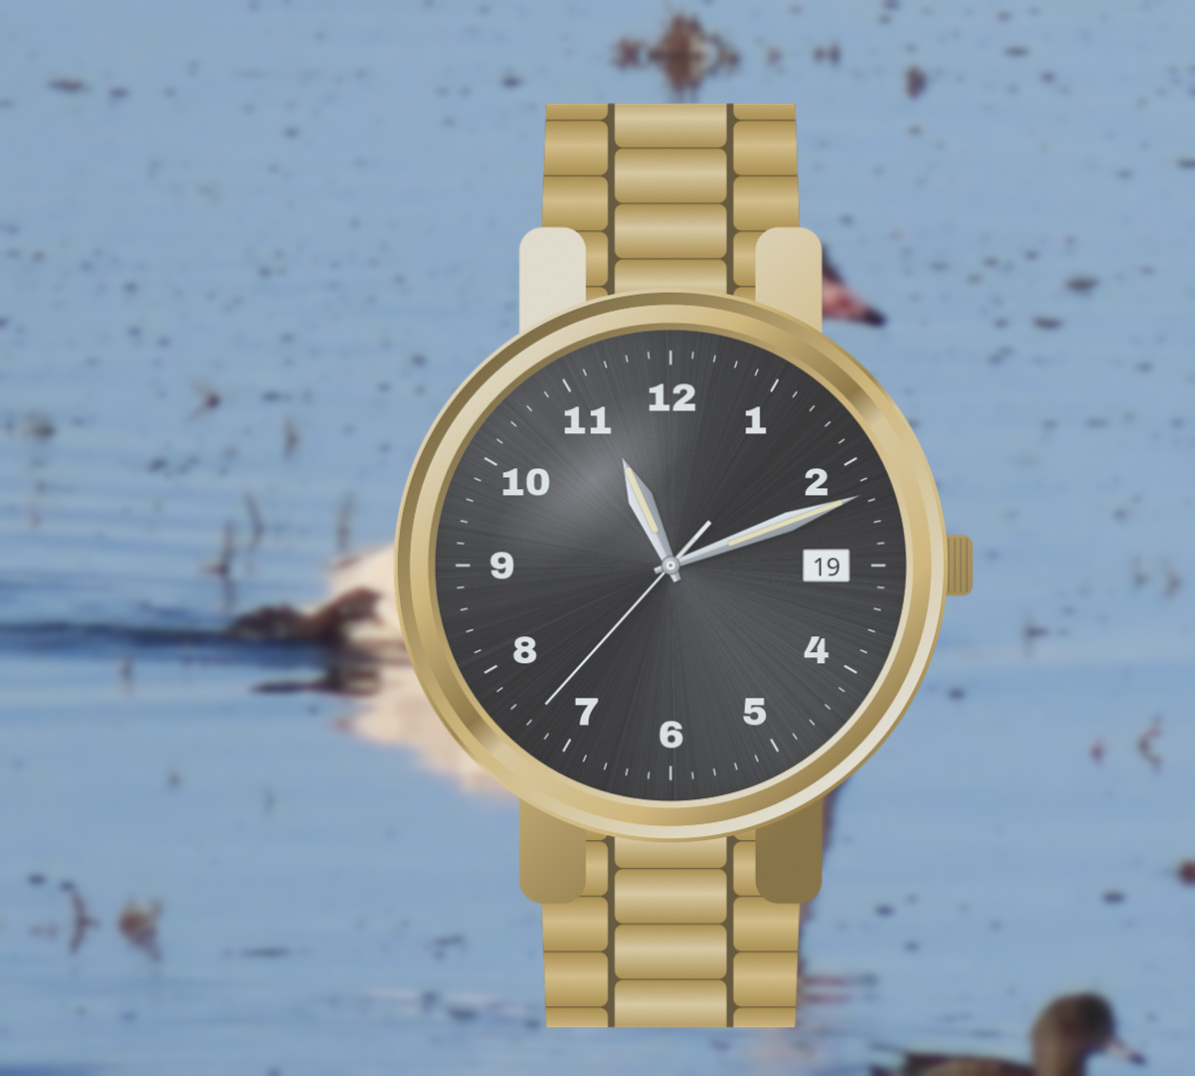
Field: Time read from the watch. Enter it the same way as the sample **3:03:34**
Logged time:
**11:11:37**
